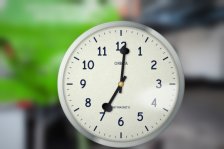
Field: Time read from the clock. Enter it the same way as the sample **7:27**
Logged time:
**7:01**
